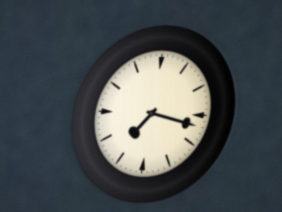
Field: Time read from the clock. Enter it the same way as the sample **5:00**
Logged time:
**7:17**
